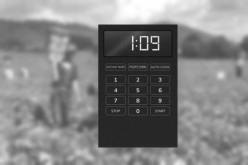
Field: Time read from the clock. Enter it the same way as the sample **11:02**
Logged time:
**1:09**
